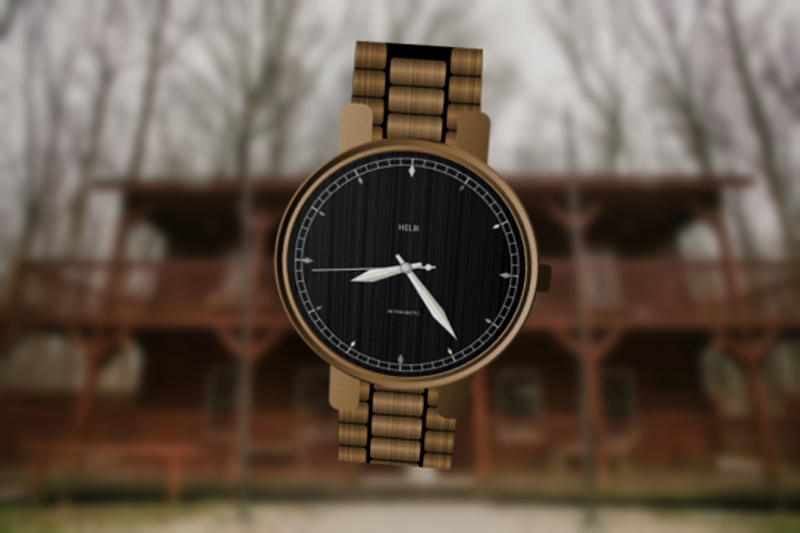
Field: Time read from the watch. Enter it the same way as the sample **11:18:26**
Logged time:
**8:23:44**
